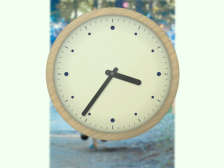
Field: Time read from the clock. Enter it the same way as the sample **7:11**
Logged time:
**3:36**
